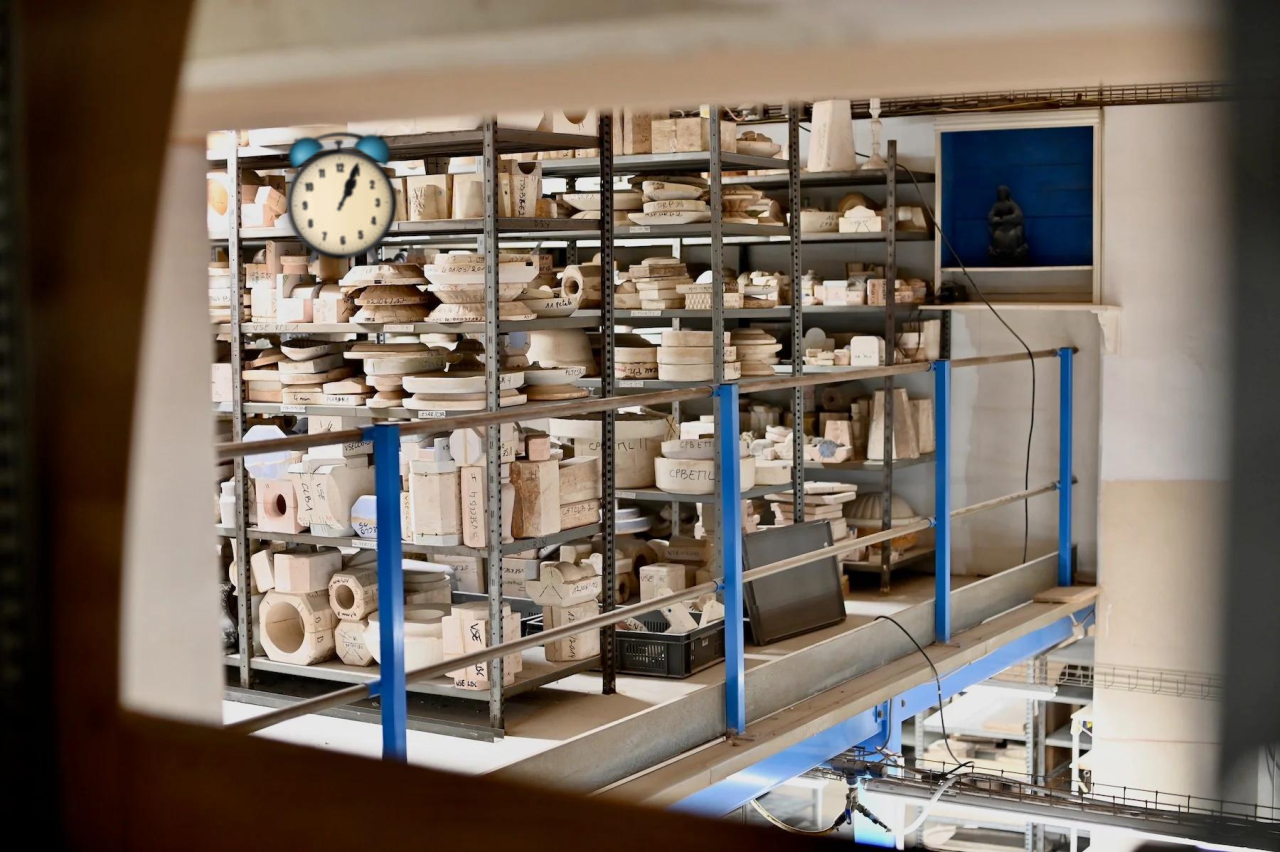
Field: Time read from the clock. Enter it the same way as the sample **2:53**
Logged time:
**1:04**
